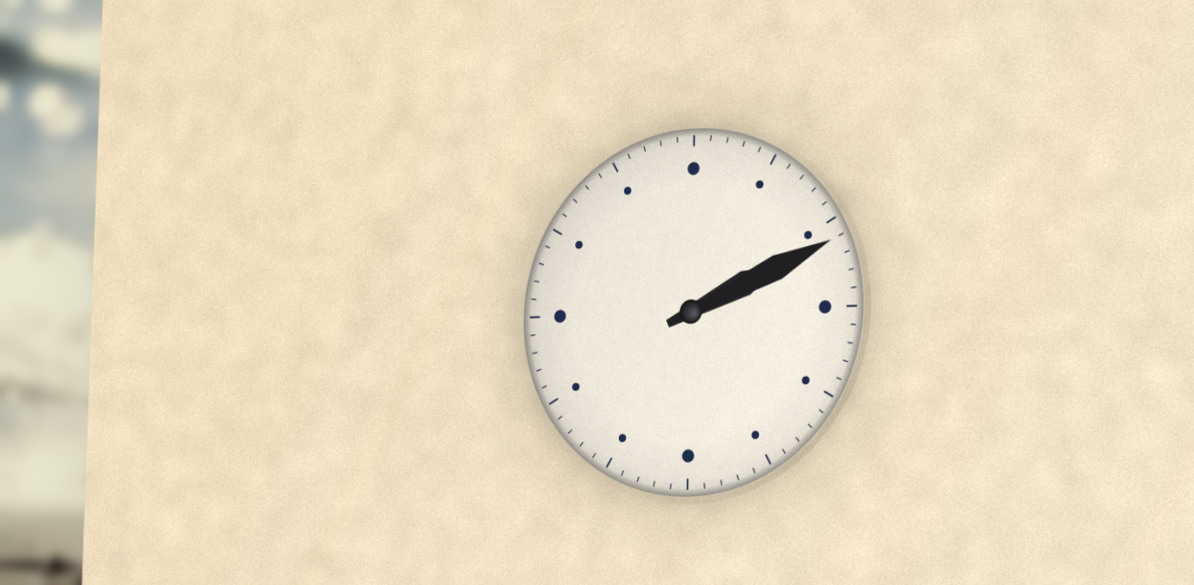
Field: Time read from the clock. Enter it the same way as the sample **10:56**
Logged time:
**2:11**
